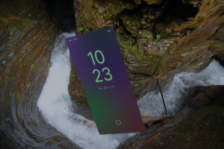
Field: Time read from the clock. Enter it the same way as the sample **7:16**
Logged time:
**10:23**
